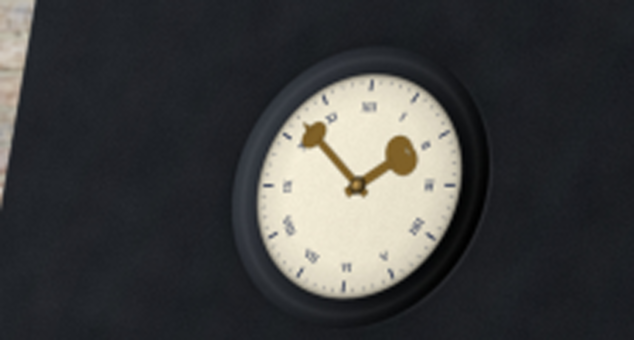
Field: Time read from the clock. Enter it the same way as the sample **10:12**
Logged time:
**1:52**
